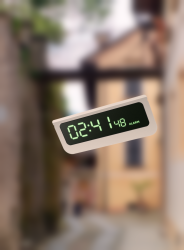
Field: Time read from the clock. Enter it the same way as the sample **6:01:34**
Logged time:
**2:41:48**
